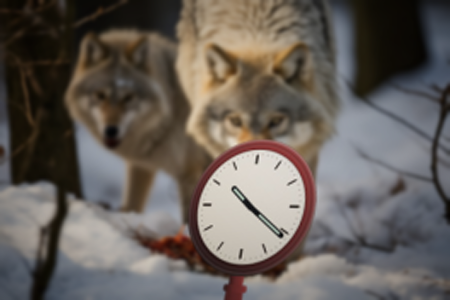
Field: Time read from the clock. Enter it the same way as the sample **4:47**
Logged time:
**10:21**
